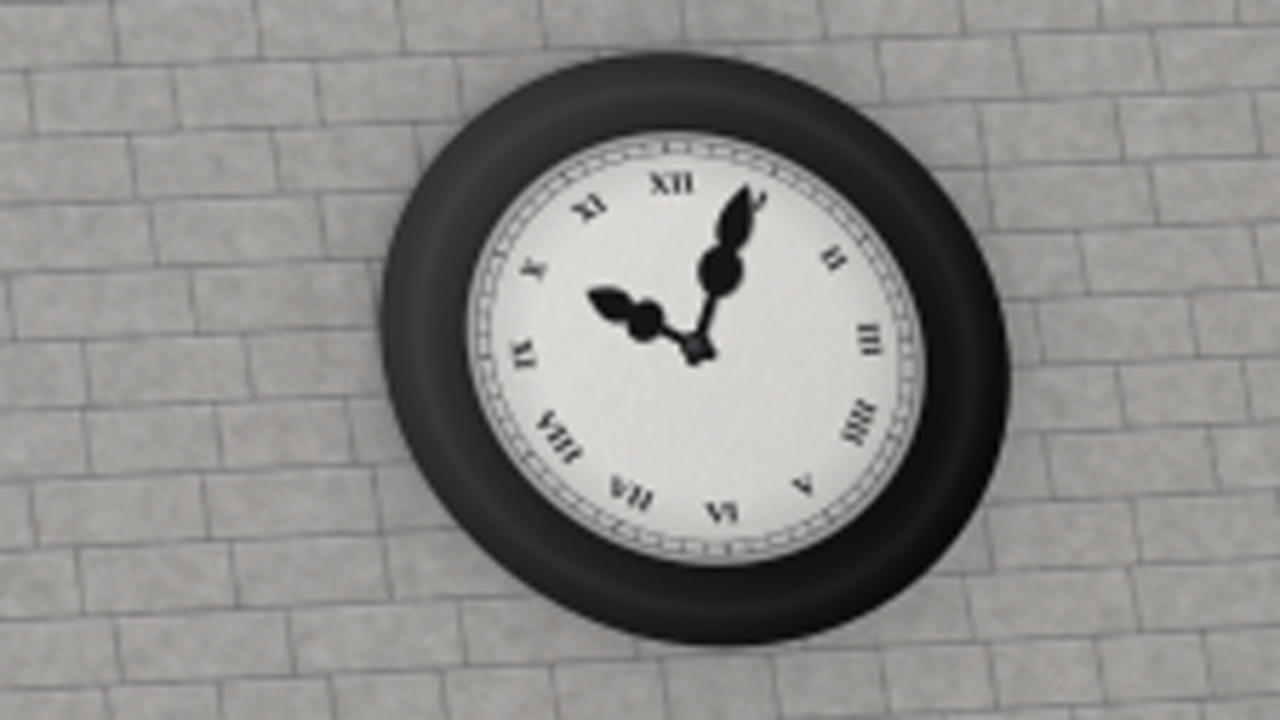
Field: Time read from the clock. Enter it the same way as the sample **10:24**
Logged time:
**10:04**
